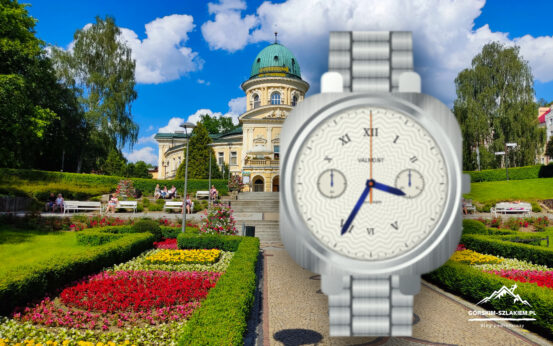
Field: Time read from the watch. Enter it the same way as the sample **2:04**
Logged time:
**3:35**
